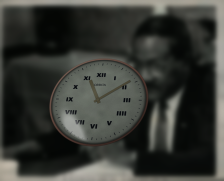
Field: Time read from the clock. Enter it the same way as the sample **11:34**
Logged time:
**11:09**
